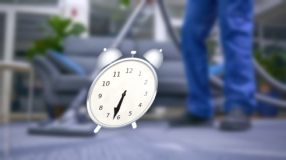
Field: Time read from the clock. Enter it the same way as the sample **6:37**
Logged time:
**6:32**
